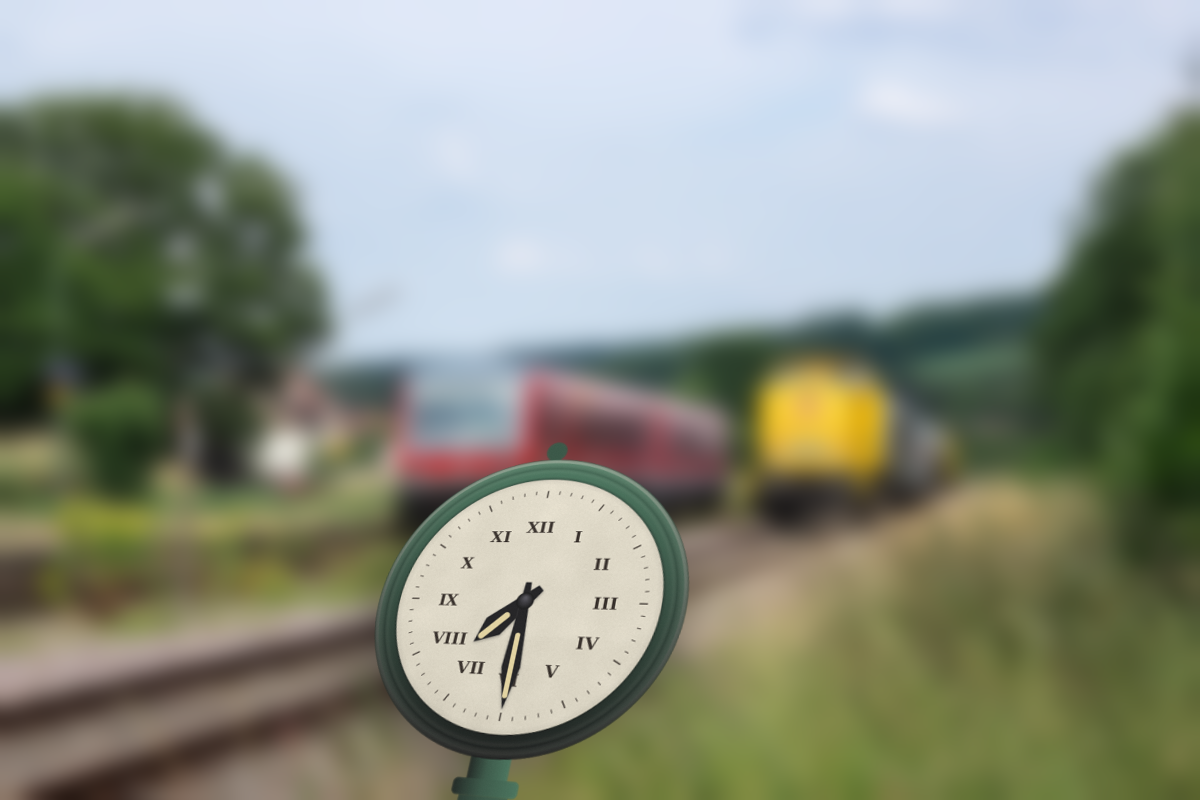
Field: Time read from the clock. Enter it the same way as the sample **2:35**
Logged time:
**7:30**
